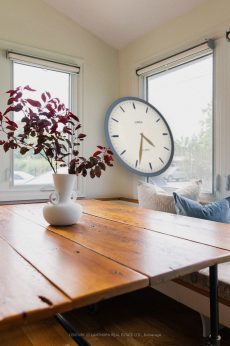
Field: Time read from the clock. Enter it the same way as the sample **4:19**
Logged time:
**4:34**
